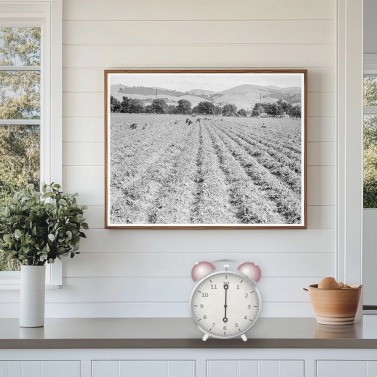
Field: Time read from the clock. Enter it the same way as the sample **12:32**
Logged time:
**6:00**
